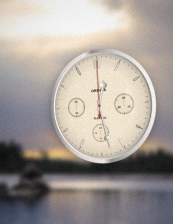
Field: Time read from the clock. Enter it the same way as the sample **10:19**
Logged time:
**12:28**
